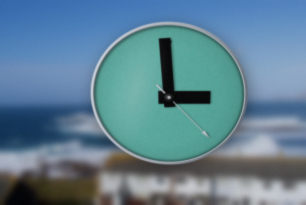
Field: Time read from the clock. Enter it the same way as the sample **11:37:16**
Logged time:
**2:59:23**
